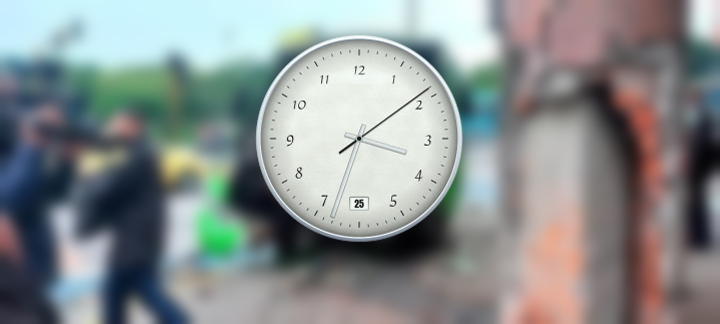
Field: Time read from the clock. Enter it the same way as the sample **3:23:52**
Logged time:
**3:33:09**
